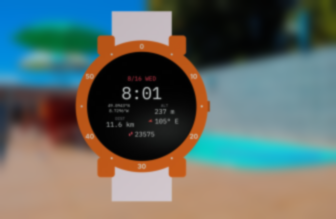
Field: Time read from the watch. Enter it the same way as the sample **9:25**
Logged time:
**8:01**
